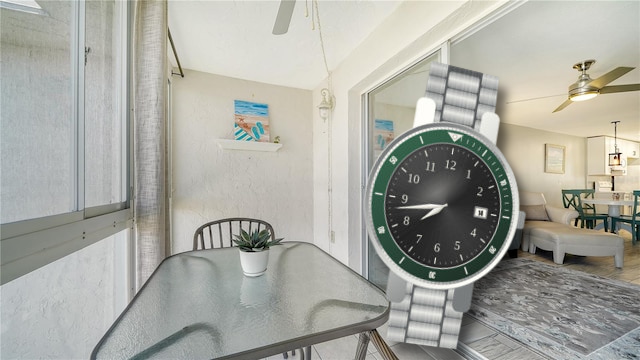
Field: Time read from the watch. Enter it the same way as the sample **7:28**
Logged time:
**7:43**
